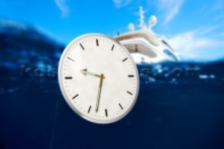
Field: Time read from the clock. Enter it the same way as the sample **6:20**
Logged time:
**9:33**
